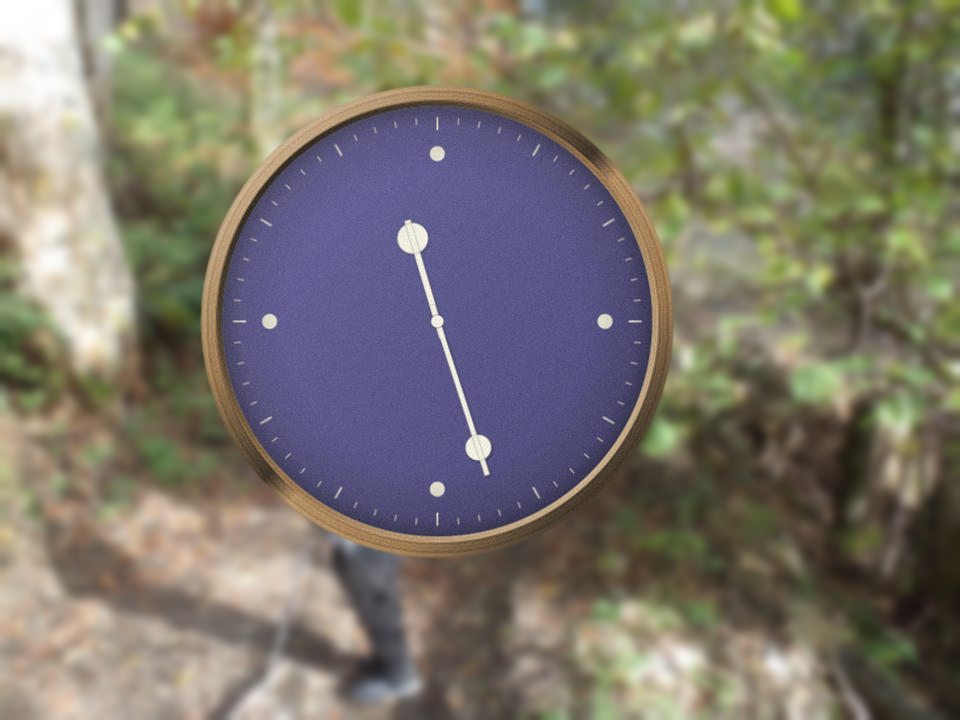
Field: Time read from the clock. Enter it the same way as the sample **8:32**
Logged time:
**11:27**
